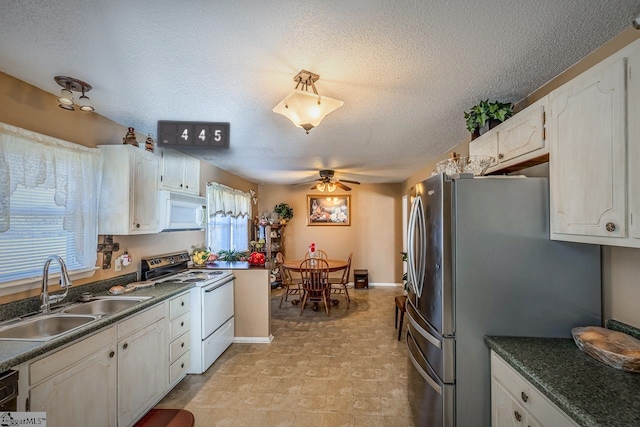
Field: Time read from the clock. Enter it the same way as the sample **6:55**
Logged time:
**4:45**
